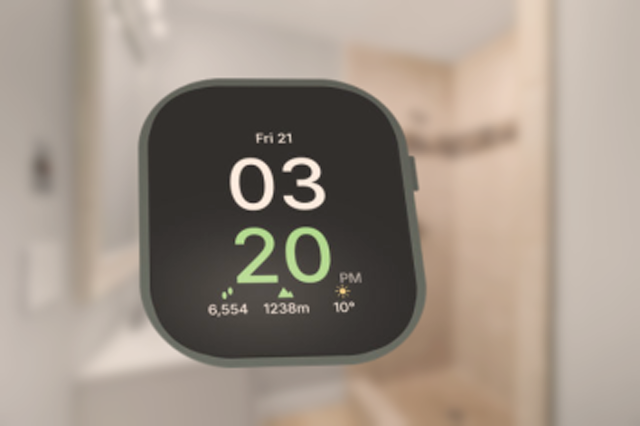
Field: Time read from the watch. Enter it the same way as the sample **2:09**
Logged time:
**3:20**
